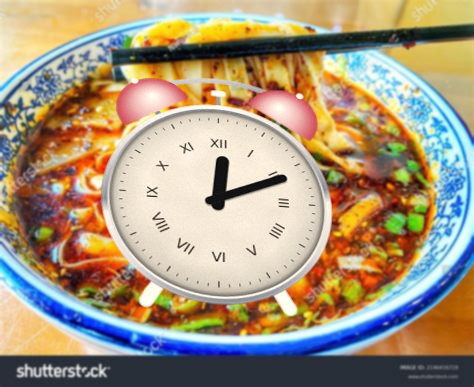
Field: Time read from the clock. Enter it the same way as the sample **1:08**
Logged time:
**12:11**
